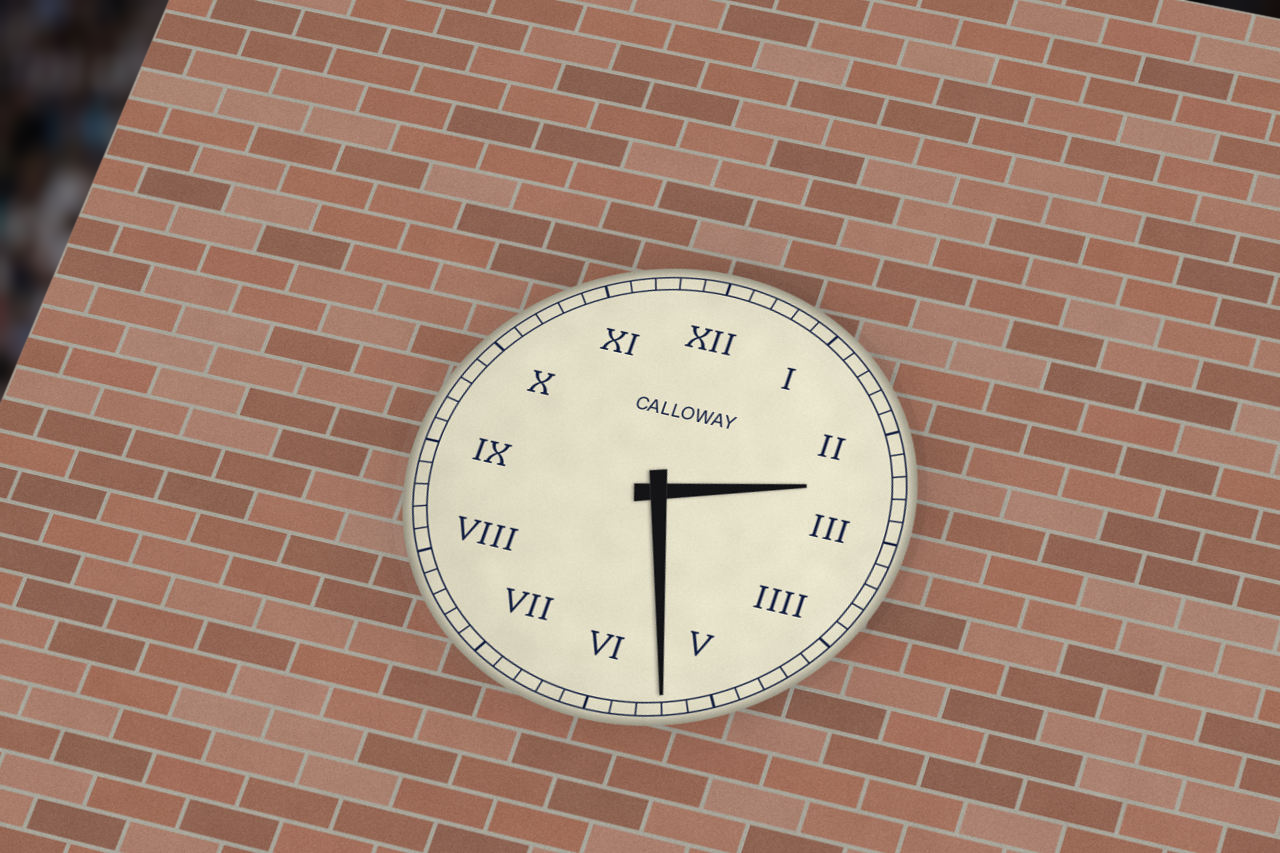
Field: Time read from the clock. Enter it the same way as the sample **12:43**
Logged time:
**2:27**
